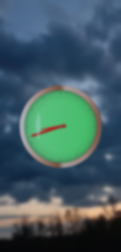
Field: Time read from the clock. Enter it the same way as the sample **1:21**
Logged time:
**8:42**
